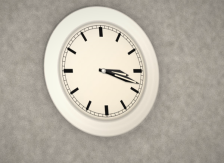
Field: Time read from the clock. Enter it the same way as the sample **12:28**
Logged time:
**3:18**
